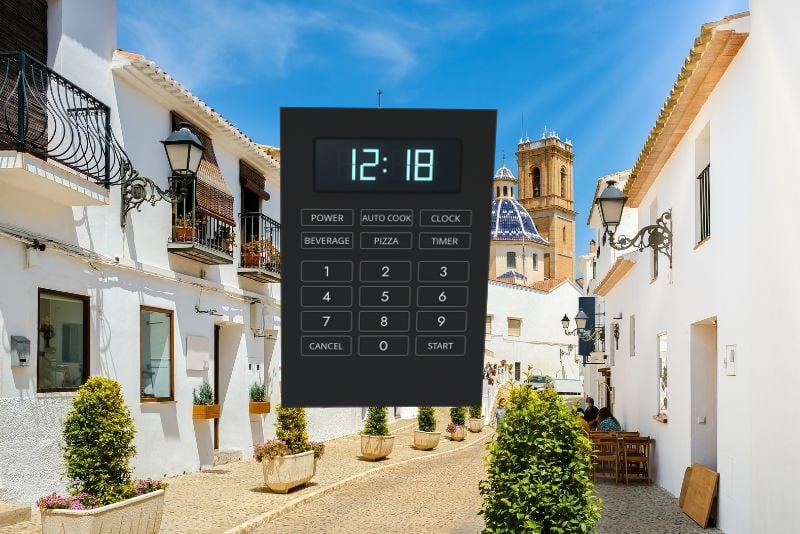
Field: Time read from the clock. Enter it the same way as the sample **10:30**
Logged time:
**12:18**
